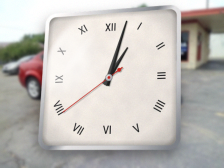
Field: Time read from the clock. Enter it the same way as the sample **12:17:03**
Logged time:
**1:02:39**
